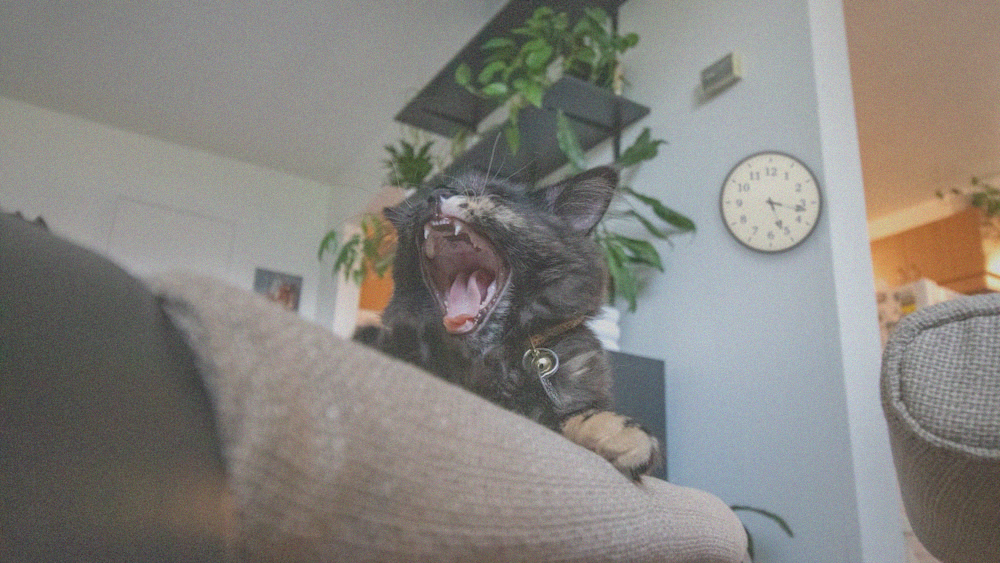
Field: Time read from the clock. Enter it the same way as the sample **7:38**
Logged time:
**5:17**
